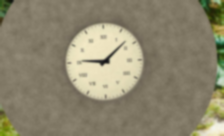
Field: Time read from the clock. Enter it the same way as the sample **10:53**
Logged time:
**9:08**
